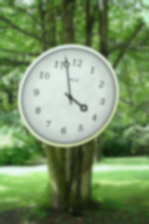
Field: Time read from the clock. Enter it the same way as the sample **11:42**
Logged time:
**3:57**
